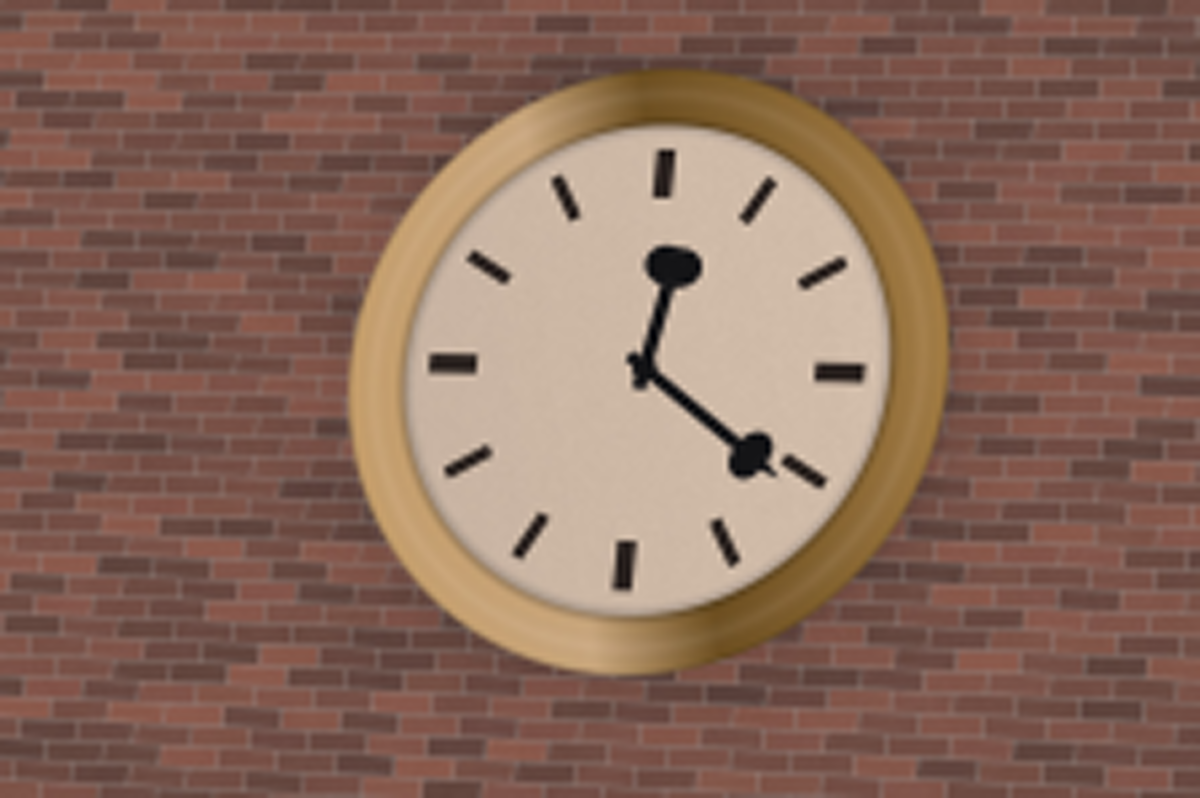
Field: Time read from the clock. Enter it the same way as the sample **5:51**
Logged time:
**12:21**
